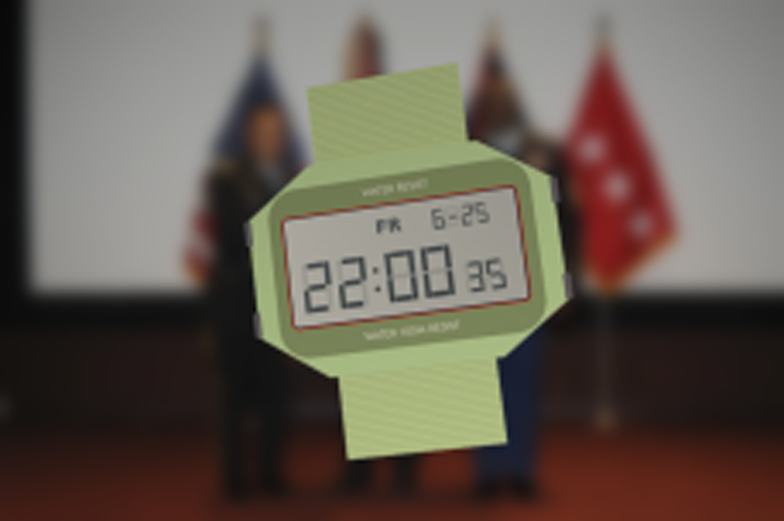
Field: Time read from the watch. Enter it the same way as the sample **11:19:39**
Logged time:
**22:00:35**
